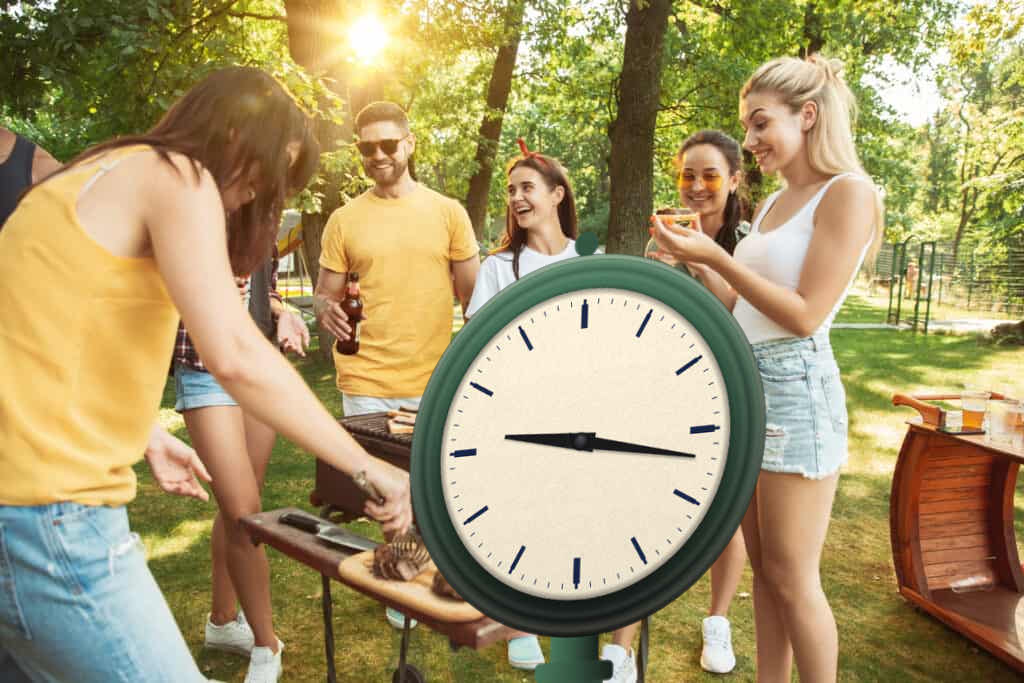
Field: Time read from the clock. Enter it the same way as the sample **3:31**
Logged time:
**9:17**
